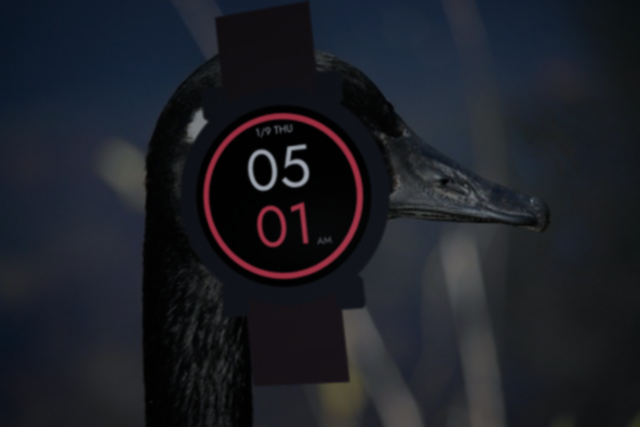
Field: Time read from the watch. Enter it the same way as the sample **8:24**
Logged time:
**5:01**
